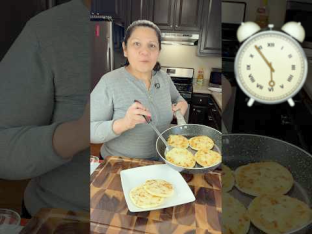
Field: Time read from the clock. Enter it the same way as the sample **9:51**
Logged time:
**5:54**
